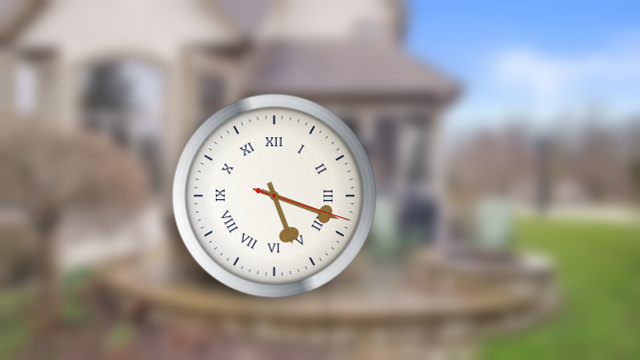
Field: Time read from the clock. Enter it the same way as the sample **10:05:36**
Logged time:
**5:18:18**
